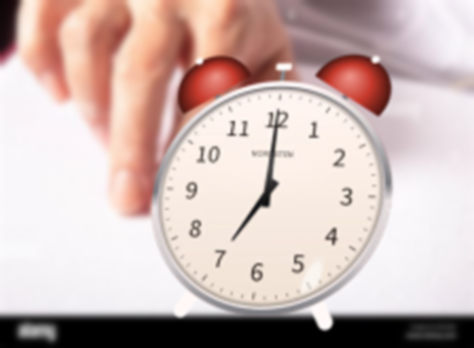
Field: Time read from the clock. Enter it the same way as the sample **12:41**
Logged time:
**7:00**
